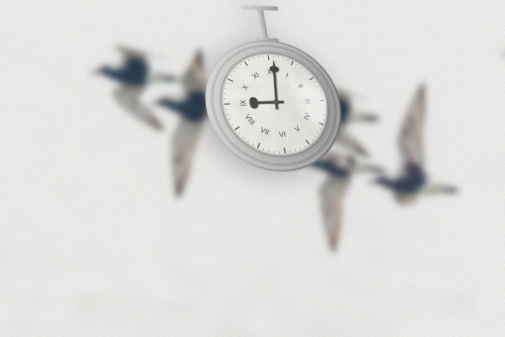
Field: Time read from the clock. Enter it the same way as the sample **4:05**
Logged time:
**9:01**
